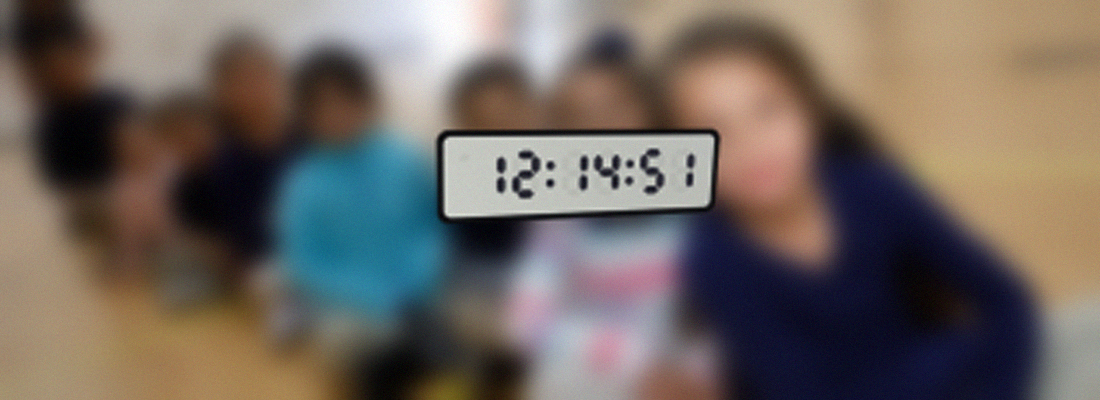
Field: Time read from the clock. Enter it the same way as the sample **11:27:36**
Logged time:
**12:14:51**
